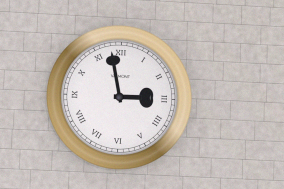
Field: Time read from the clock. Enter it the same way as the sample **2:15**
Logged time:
**2:58**
